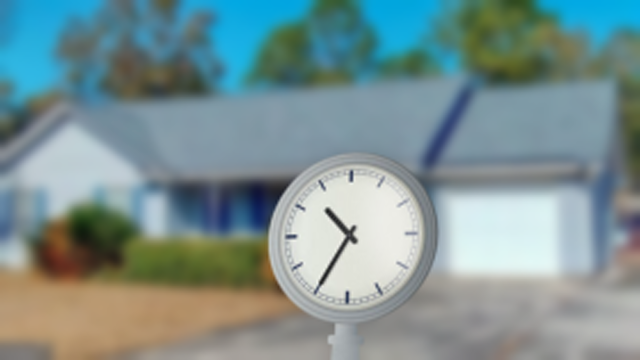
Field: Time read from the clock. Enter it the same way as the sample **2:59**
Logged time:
**10:35**
